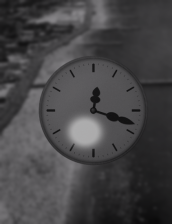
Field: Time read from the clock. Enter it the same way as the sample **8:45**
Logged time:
**12:18**
